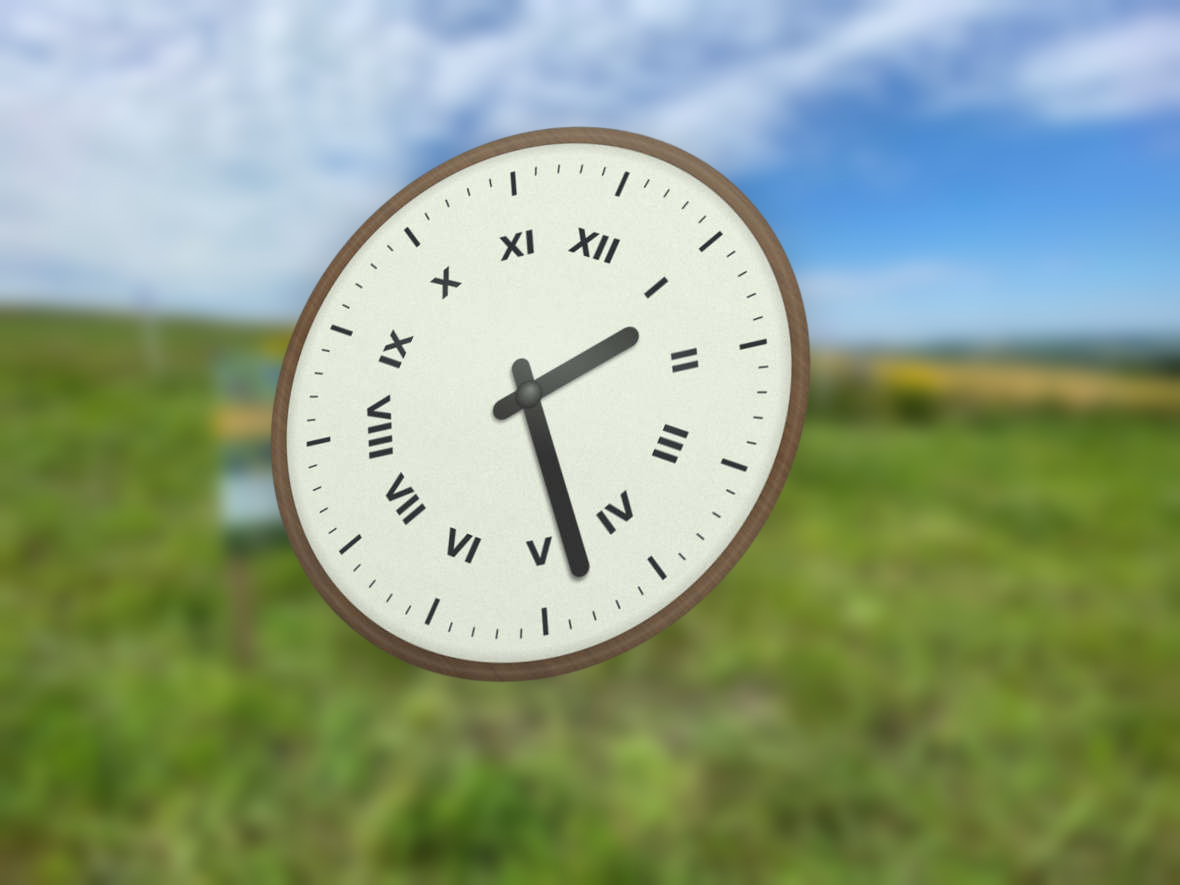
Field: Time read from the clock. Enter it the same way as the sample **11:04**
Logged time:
**1:23**
